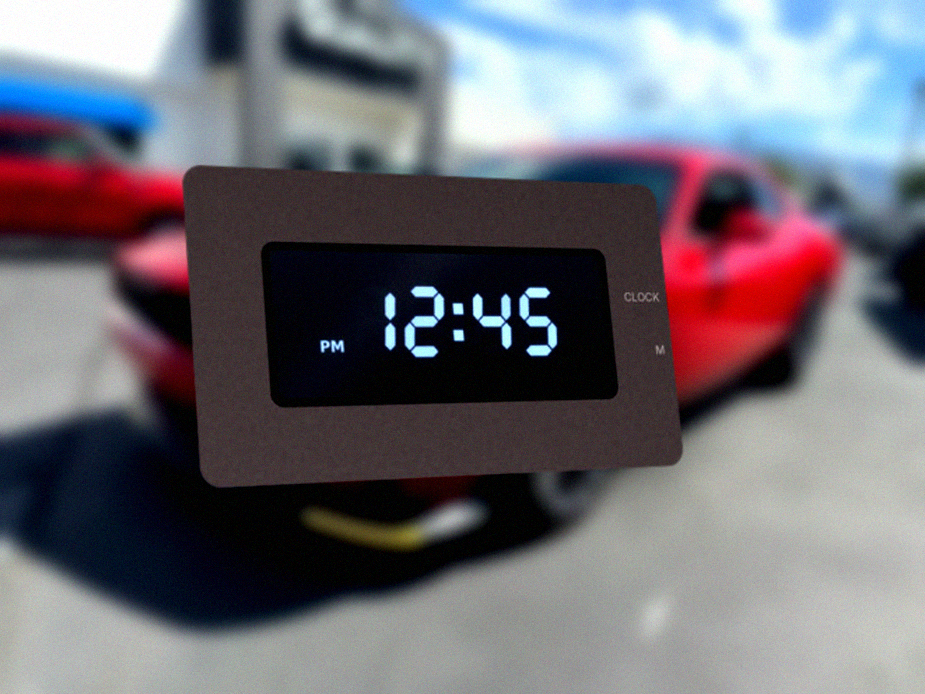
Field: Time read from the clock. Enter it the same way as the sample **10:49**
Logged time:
**12:45**
